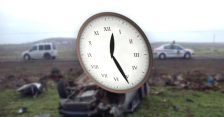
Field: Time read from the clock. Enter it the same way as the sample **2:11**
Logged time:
**12:26**
